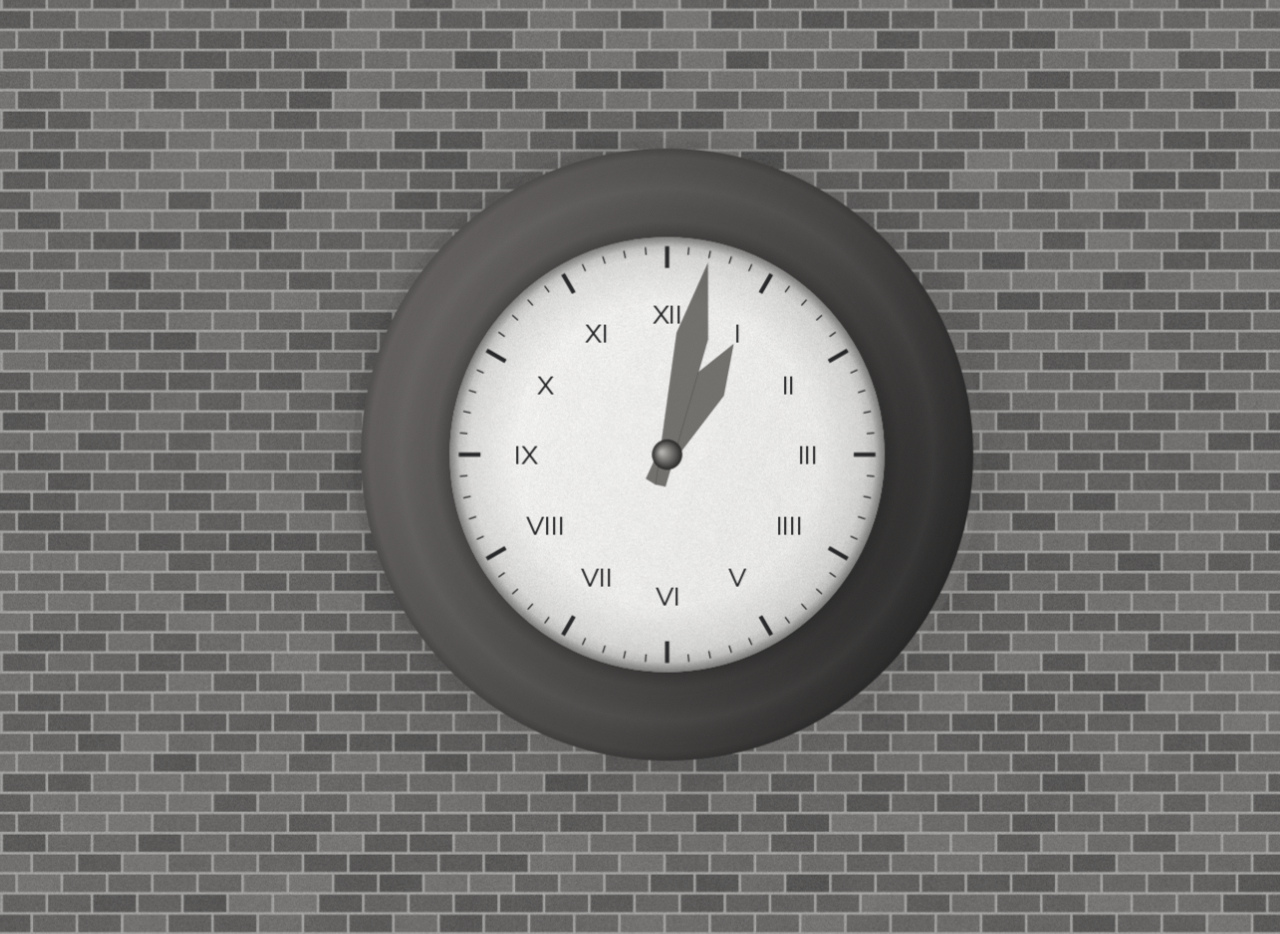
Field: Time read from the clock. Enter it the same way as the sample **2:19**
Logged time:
**1:02**
